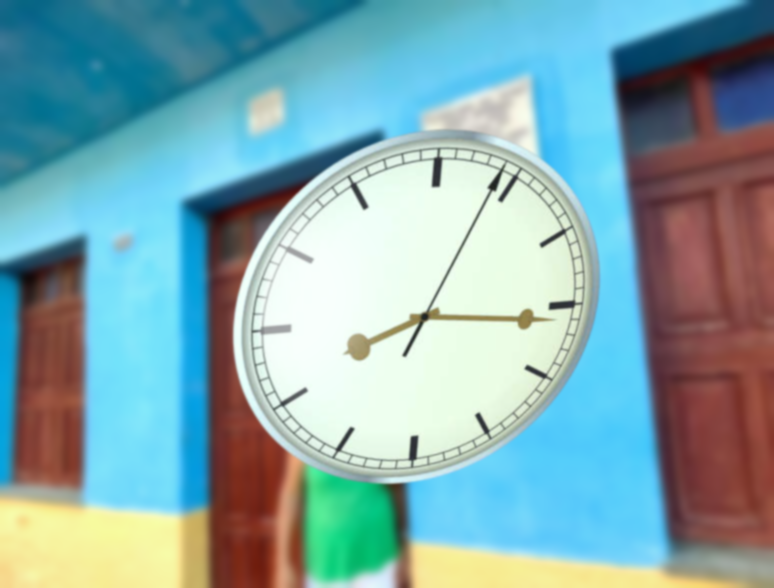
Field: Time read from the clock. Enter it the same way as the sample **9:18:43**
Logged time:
**8:16:04**
